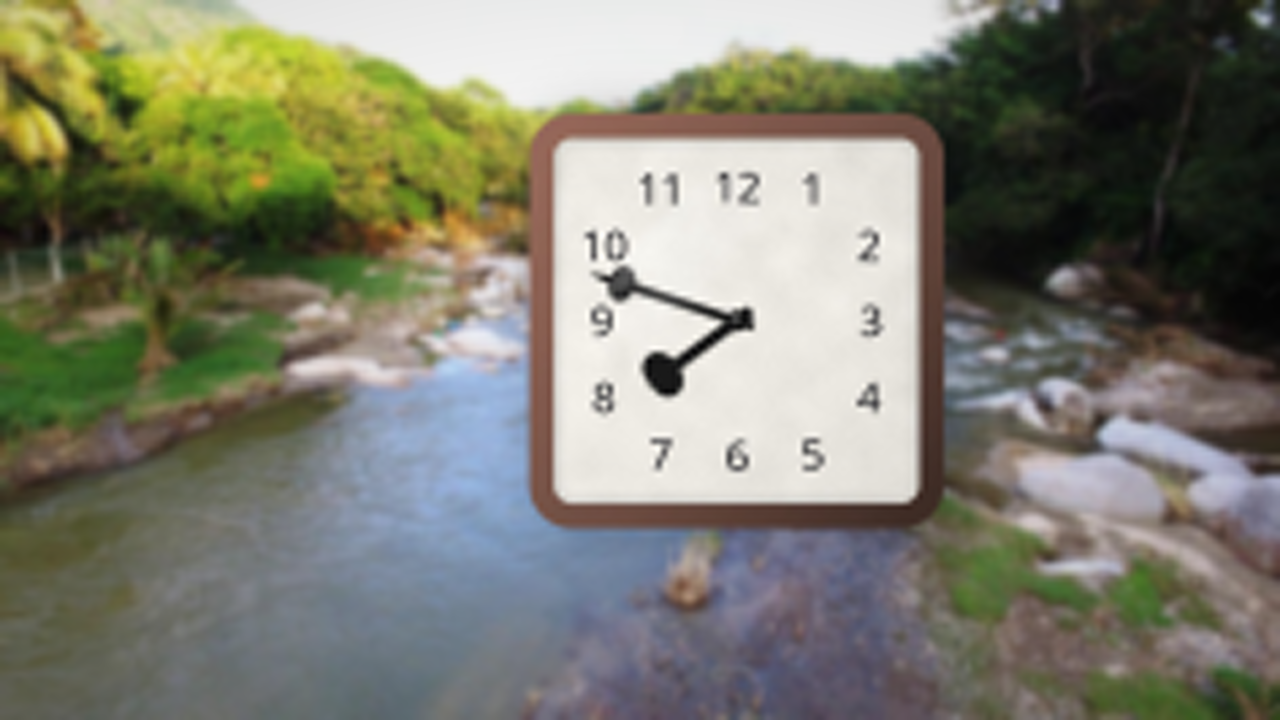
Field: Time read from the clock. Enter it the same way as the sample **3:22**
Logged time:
**7:48**
